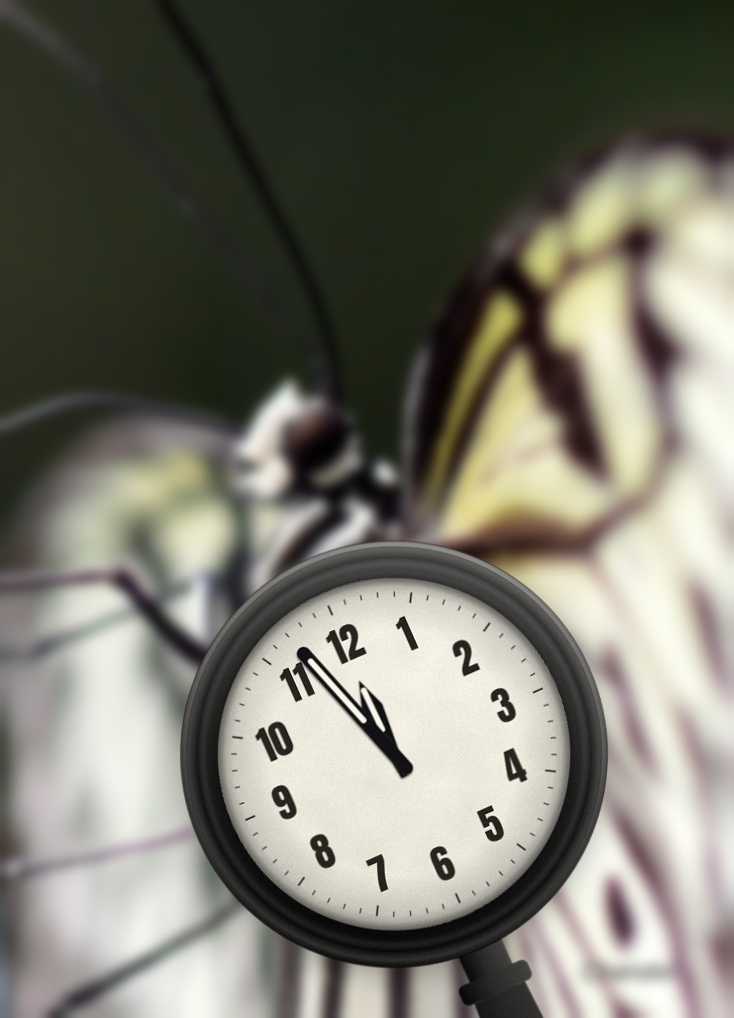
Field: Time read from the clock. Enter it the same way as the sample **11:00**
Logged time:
**11:57**
